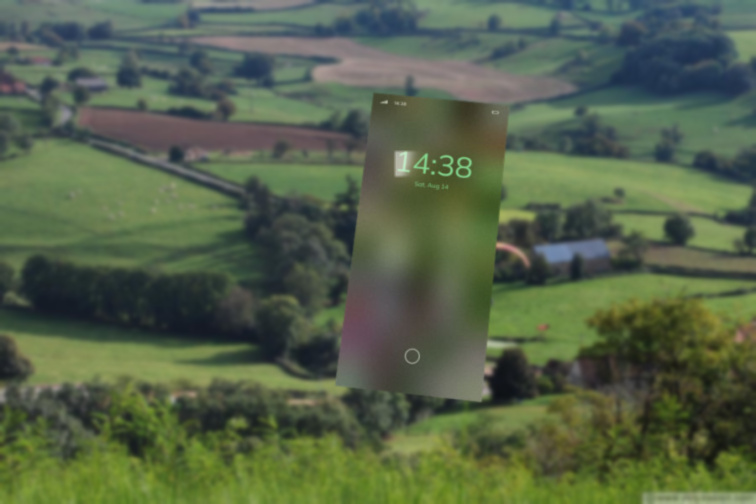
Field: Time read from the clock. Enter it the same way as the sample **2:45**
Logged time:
**14:38**
